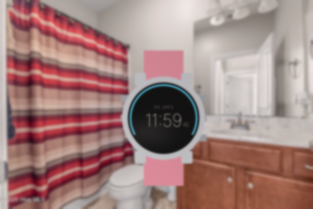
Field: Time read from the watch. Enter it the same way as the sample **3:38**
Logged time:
**11:59**
